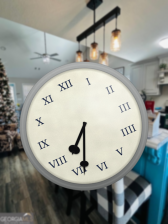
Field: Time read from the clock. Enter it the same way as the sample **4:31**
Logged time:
**7:34**
